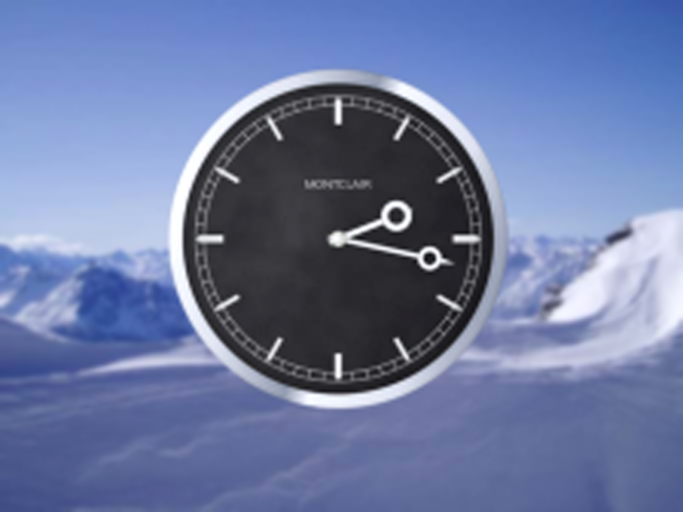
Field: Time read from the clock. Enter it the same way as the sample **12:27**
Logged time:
**2:17**
